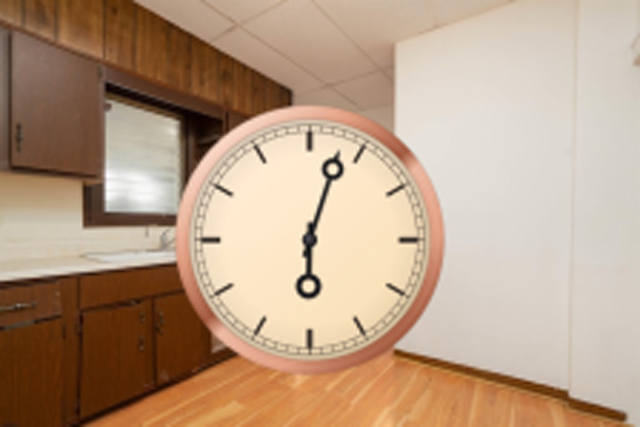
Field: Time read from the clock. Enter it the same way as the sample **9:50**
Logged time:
**6:03**
